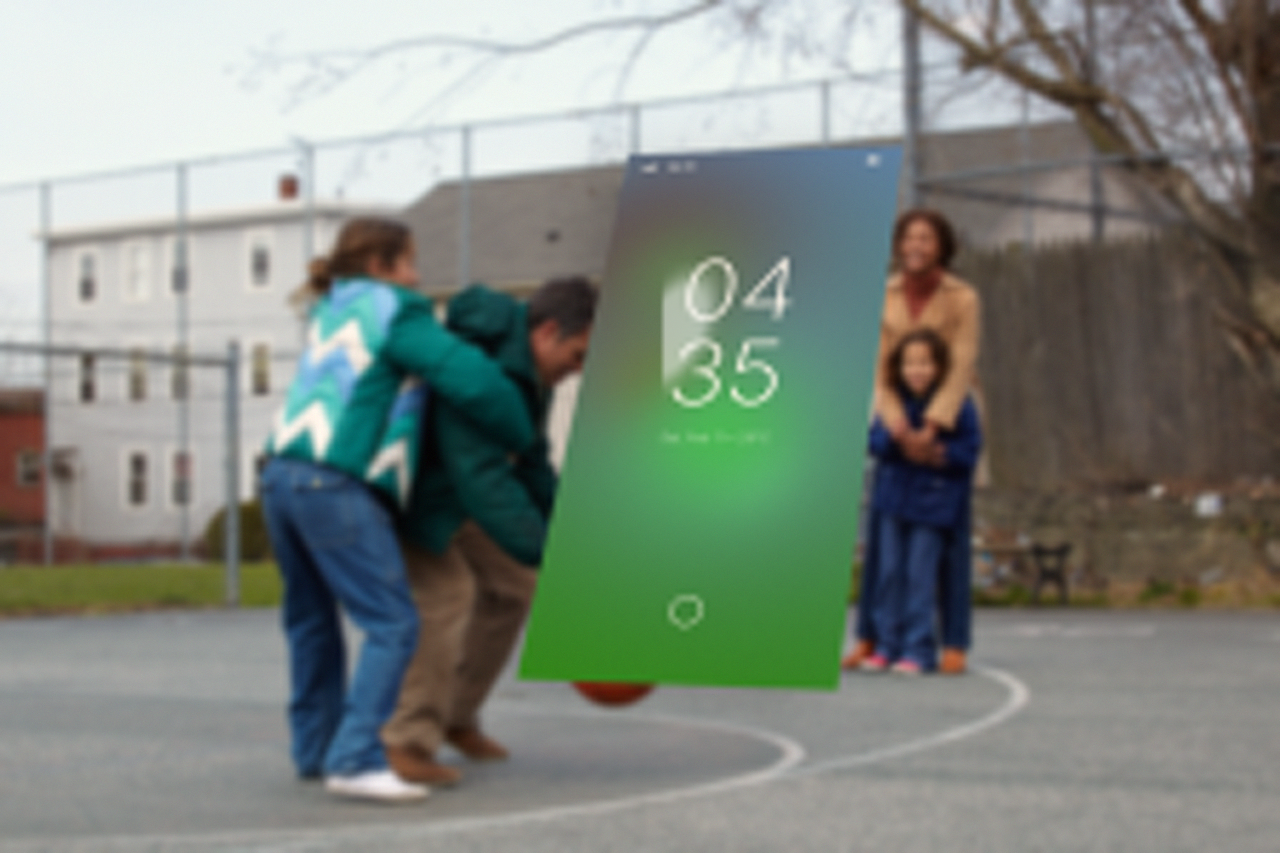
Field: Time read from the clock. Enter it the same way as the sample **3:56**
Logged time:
**4:35**
